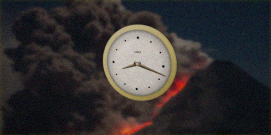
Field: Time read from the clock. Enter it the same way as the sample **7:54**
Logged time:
**8:18**
